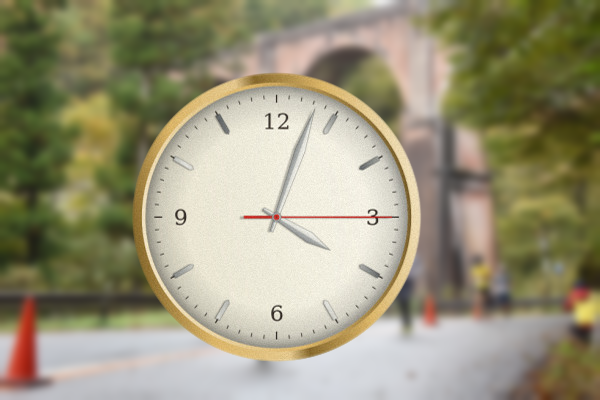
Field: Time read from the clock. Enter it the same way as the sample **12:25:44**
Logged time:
**4:03:15**
